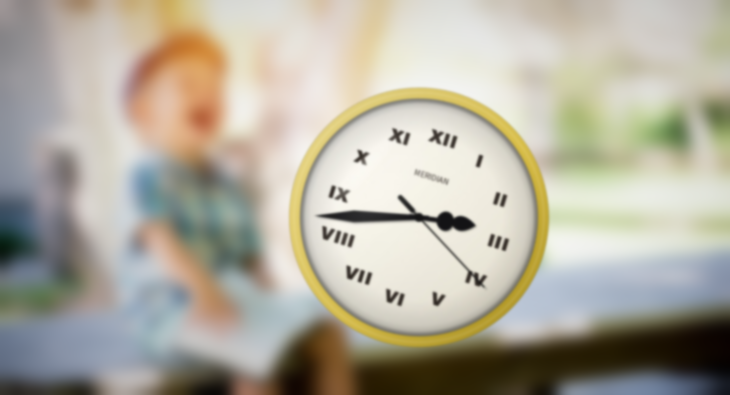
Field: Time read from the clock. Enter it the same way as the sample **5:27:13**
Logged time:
**2:42:20**
